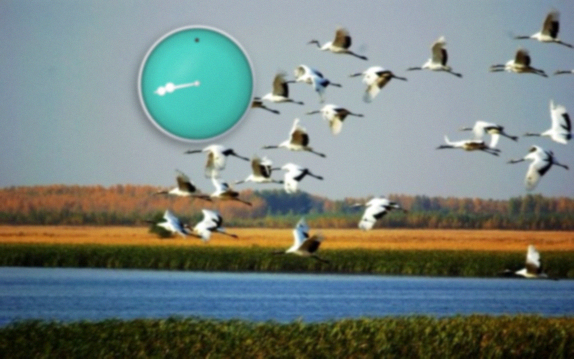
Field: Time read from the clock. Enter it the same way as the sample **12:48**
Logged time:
**8:43**
